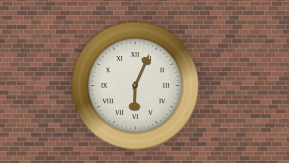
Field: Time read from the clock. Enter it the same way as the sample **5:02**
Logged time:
**6:04**
